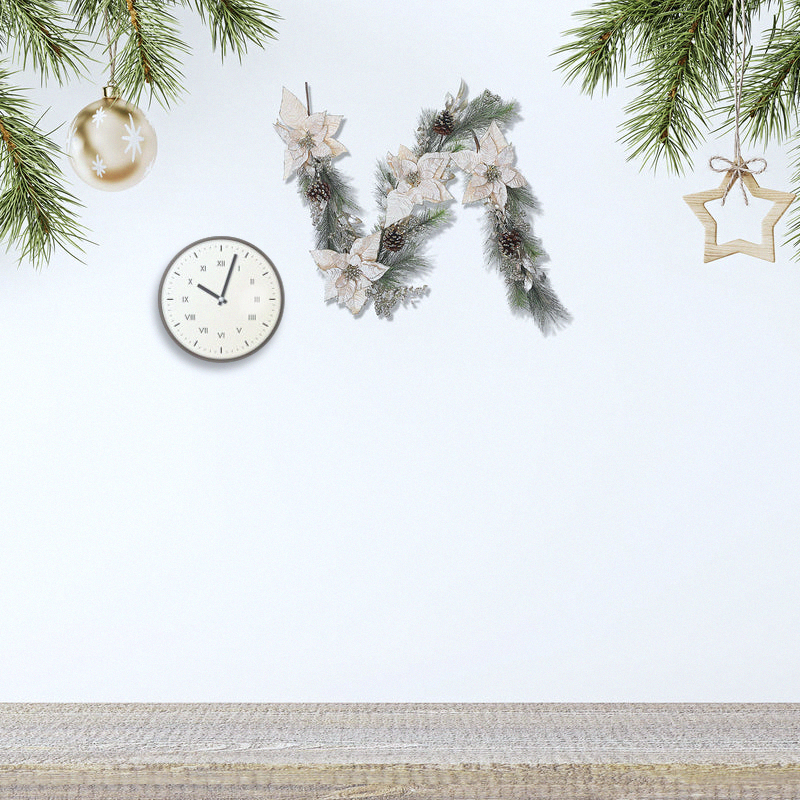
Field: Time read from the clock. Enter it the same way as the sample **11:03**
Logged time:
**10:03**
